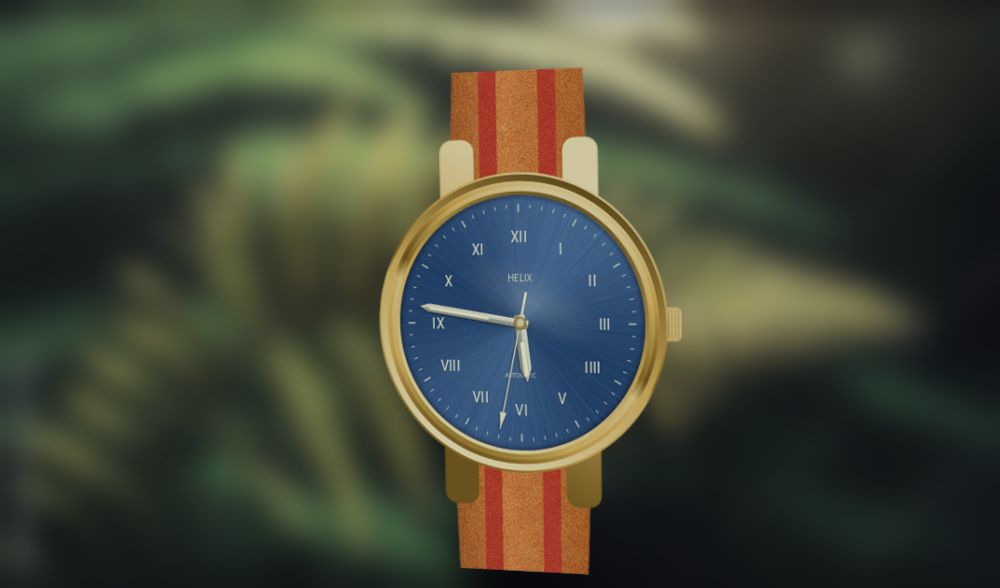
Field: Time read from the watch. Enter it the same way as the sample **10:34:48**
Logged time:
**5:46:32**
